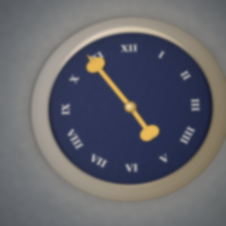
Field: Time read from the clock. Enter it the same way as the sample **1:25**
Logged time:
**4:54**
